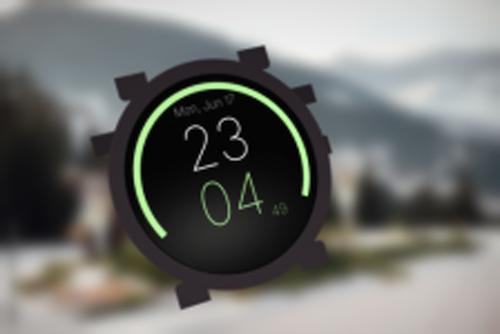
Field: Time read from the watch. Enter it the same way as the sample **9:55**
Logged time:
**23:04**
